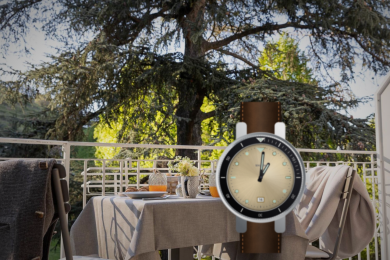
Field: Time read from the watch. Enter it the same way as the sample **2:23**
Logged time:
**1:01**
